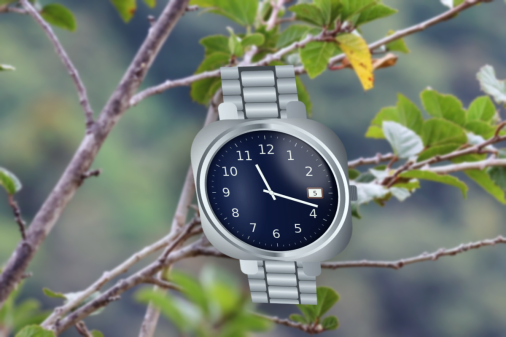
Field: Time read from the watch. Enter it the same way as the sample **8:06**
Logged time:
**11:18**
